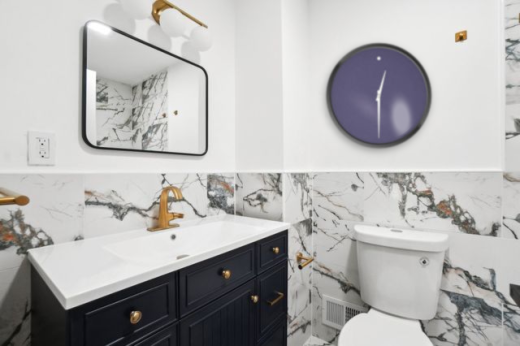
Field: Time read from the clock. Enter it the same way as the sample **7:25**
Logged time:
**12:30**
